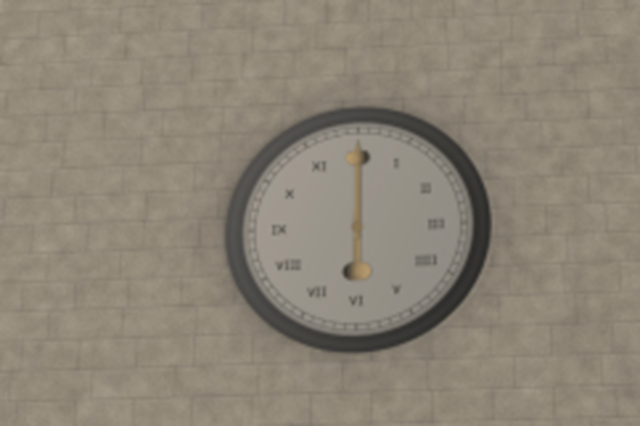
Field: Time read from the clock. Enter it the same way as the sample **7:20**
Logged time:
**6:00**
